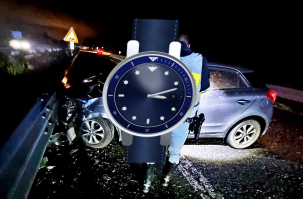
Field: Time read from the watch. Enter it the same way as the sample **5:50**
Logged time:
**3:12**
